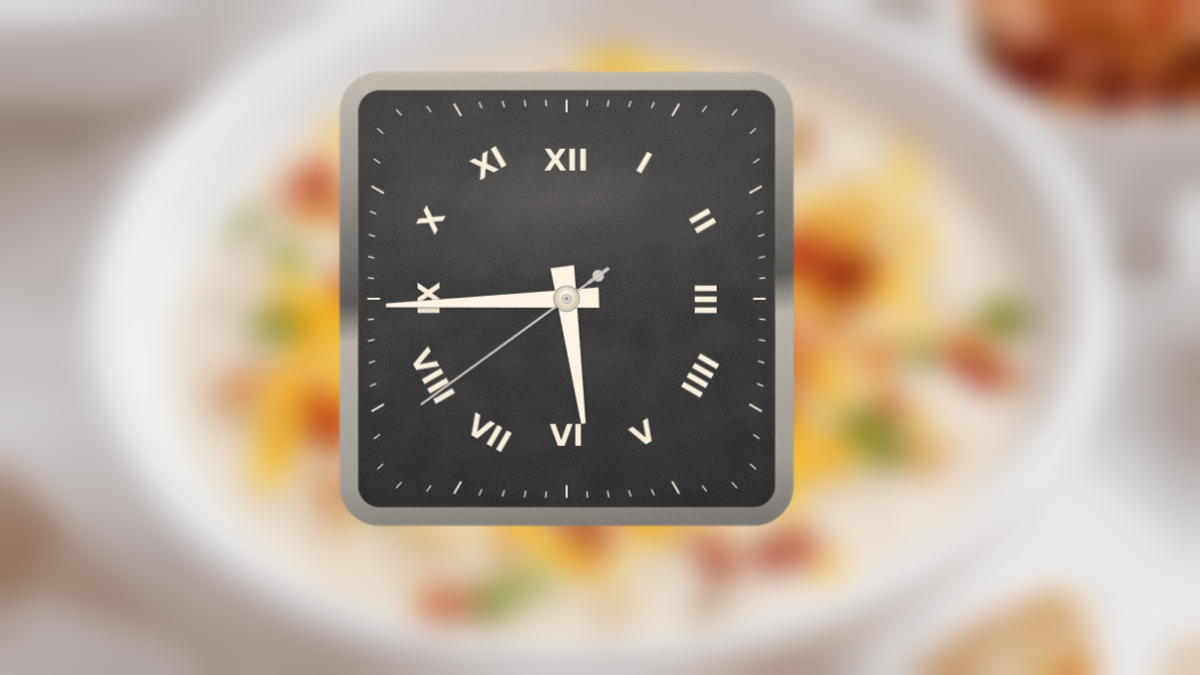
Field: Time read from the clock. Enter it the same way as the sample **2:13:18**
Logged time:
**5:44:39**
